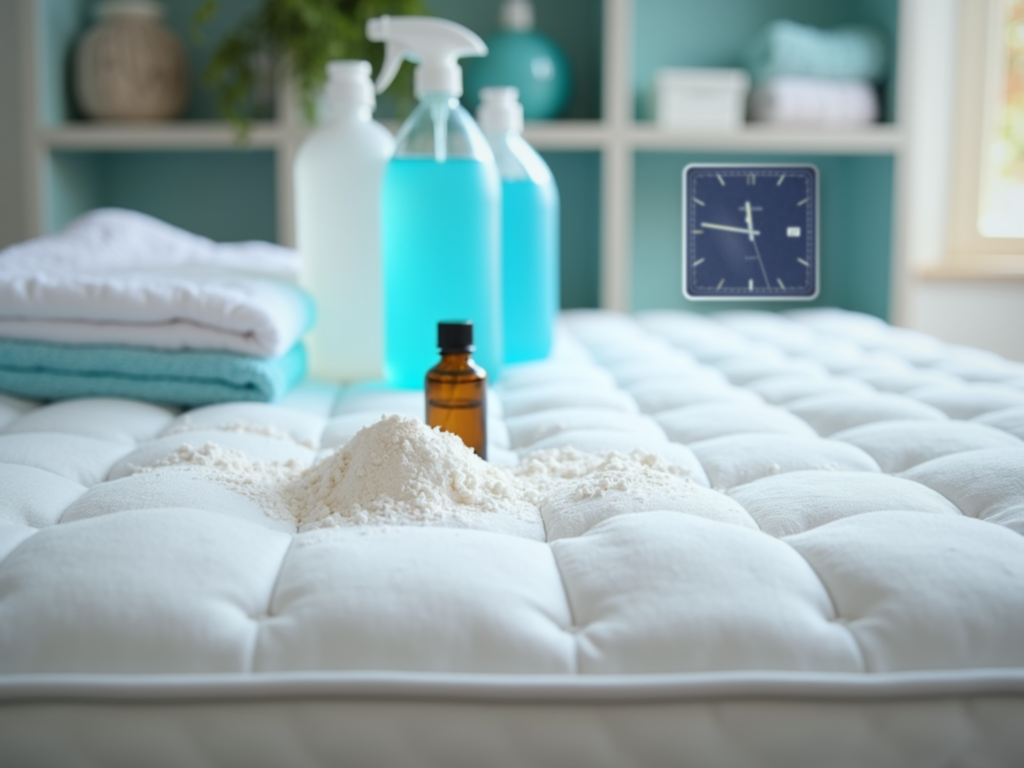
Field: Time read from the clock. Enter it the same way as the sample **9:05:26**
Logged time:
**11:46:27**
